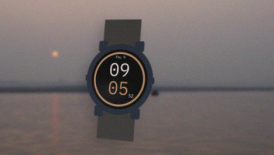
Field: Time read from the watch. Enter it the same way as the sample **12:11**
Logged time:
**9:05**
